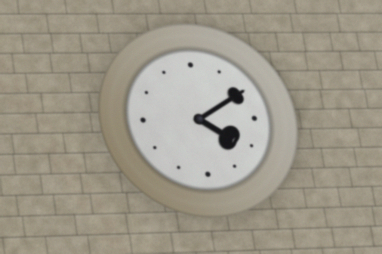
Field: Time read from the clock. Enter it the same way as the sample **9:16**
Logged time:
**4:10**
